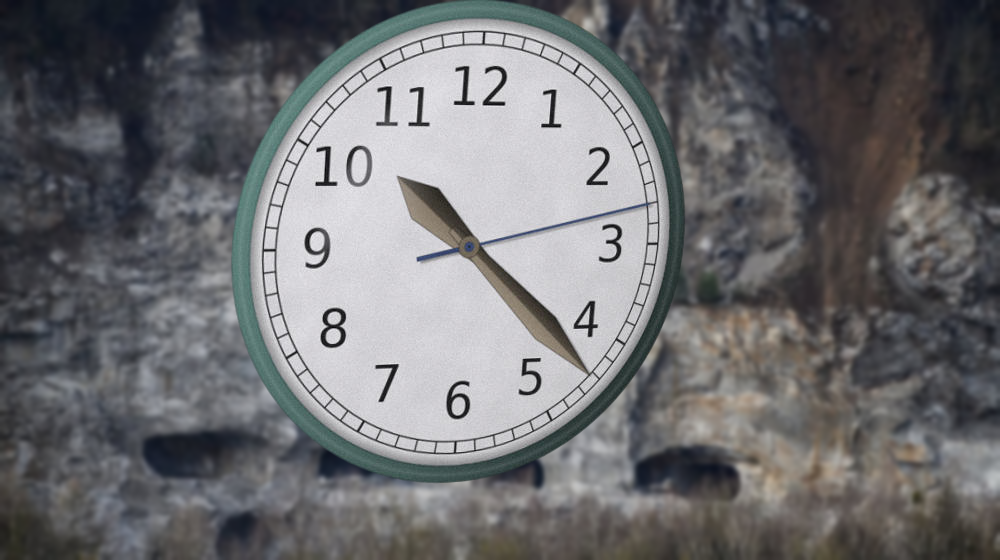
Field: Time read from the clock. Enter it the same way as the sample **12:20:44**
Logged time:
**10:22:13**
